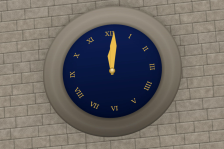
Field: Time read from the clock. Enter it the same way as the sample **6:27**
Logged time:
**12:01**
